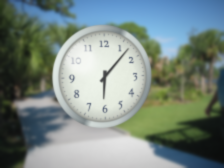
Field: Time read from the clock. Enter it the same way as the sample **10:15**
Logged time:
**6:07**
